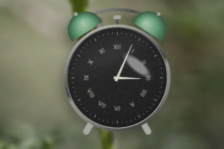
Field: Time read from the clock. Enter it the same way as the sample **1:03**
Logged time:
**3:04**
